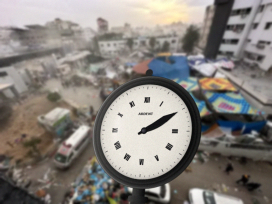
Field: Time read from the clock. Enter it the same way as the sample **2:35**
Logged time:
**2:10**
